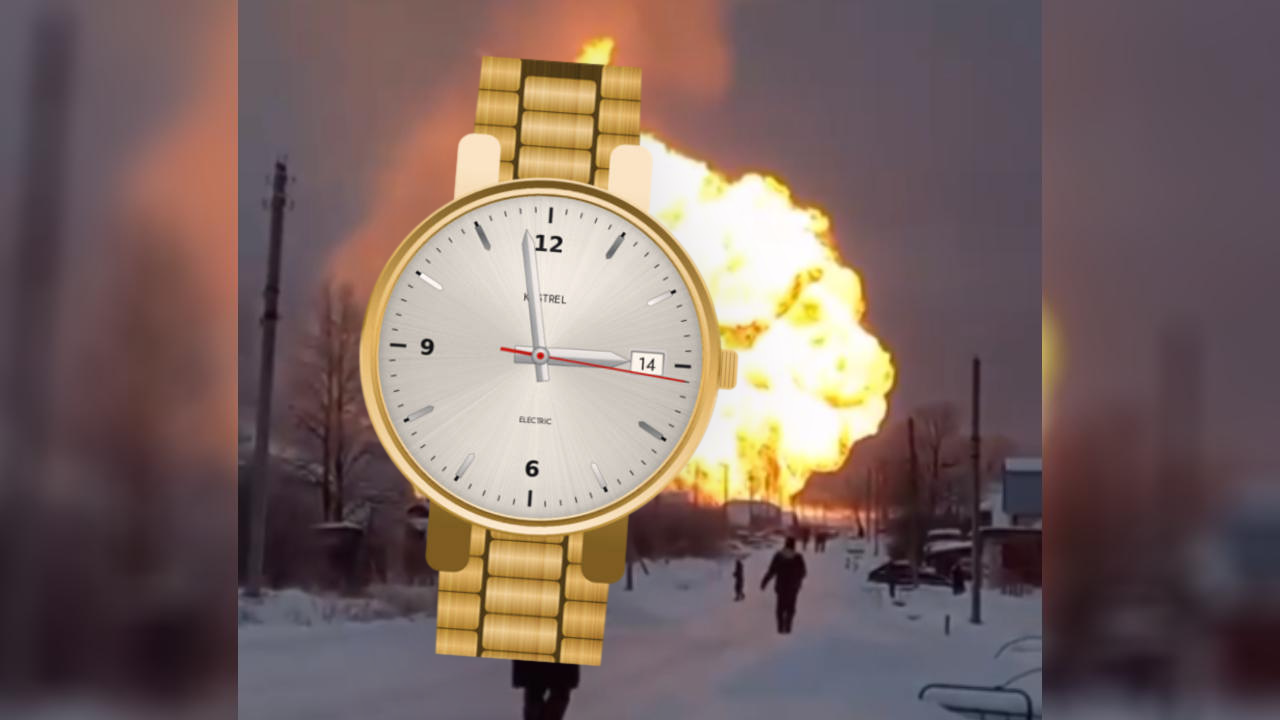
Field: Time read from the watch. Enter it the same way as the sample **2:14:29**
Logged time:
**2:58:16**
